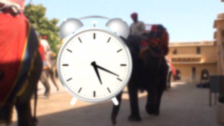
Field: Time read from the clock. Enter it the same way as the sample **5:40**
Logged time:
**5:19**
